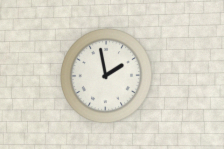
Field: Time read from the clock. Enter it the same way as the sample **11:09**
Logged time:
**1:58**
